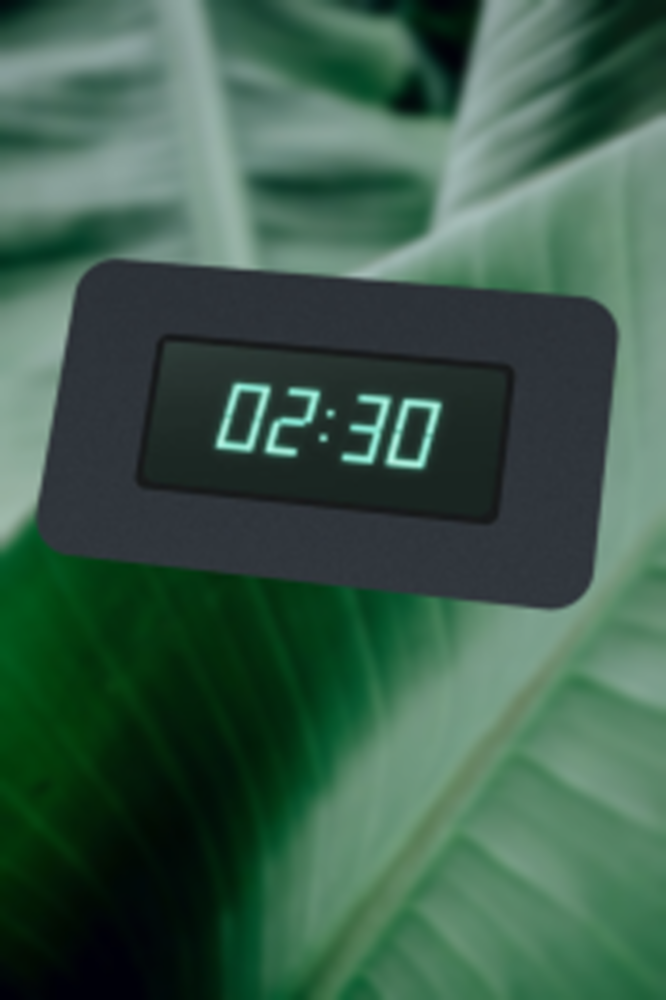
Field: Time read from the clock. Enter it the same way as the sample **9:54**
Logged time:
**2:30**
